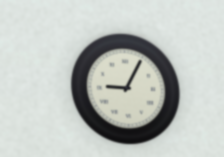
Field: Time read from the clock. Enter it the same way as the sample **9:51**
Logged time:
**9:05**
